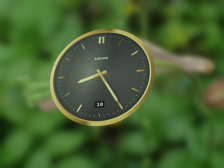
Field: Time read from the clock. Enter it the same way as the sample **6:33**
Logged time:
**8:25**
